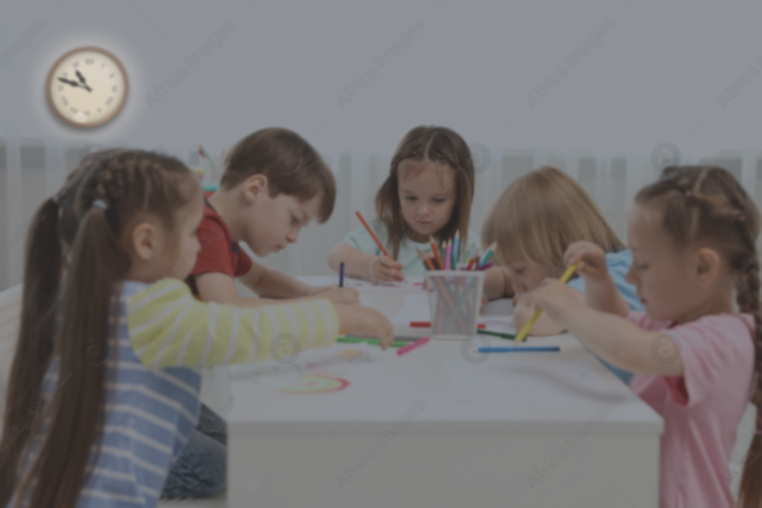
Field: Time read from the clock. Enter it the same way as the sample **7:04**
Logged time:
**10:48**
